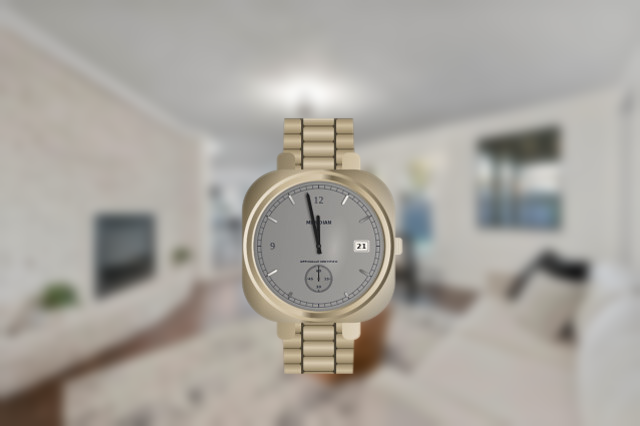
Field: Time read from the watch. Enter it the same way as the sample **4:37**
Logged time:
**11:58**
